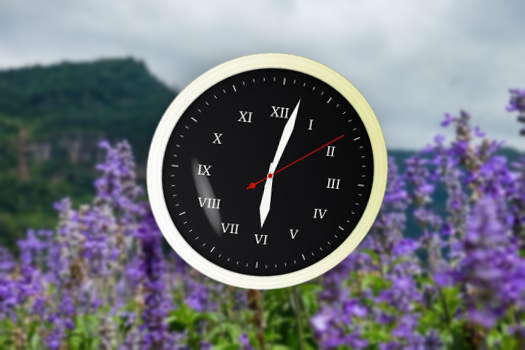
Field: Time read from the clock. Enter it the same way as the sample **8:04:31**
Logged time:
**6:02:09**
